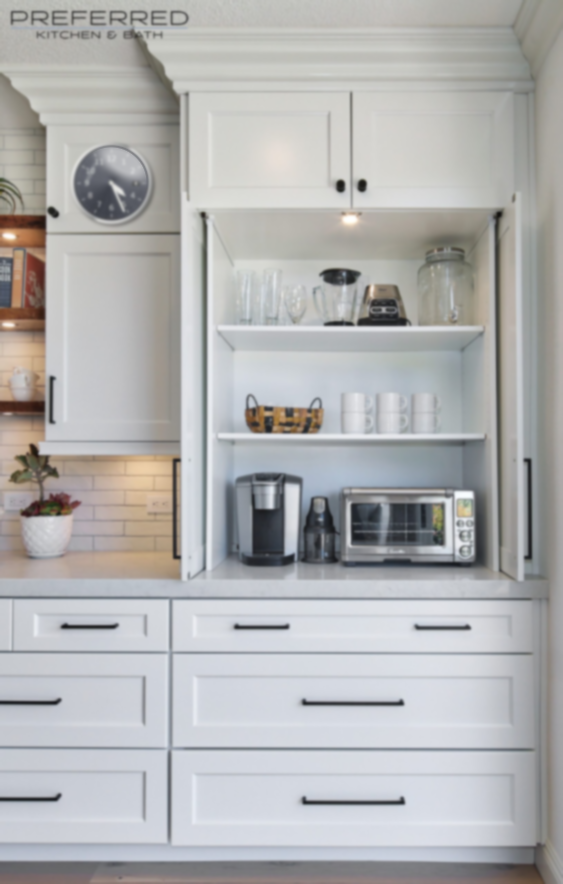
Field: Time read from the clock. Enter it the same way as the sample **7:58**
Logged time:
**4:26**
